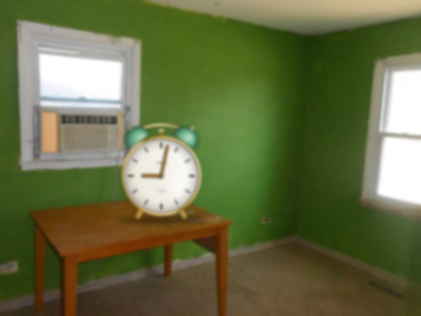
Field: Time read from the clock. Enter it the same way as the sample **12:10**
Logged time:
**9:02**
